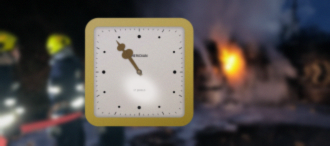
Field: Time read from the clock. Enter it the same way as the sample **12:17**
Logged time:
**10:54**
